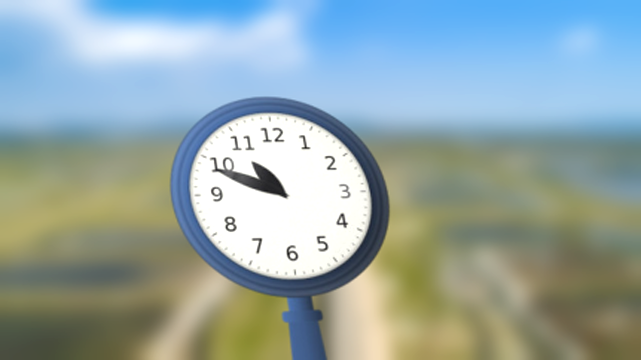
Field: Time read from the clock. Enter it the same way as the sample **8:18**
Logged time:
**10:49**
